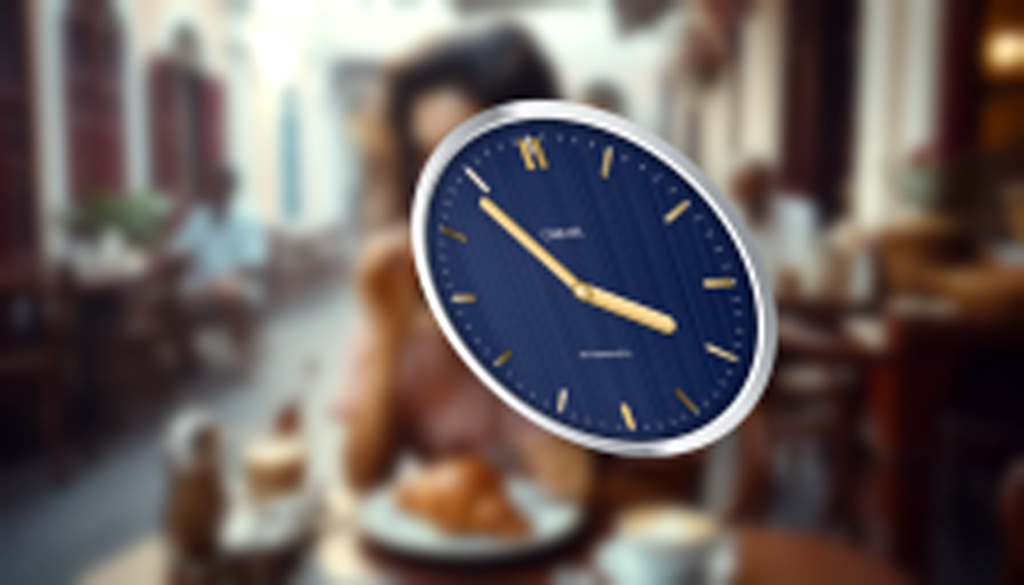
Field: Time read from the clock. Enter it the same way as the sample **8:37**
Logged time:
**3:54**
